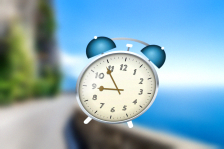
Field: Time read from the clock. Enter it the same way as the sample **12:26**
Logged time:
**8:54**
